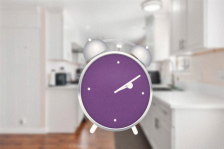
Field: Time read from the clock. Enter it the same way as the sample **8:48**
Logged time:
**2:09**
